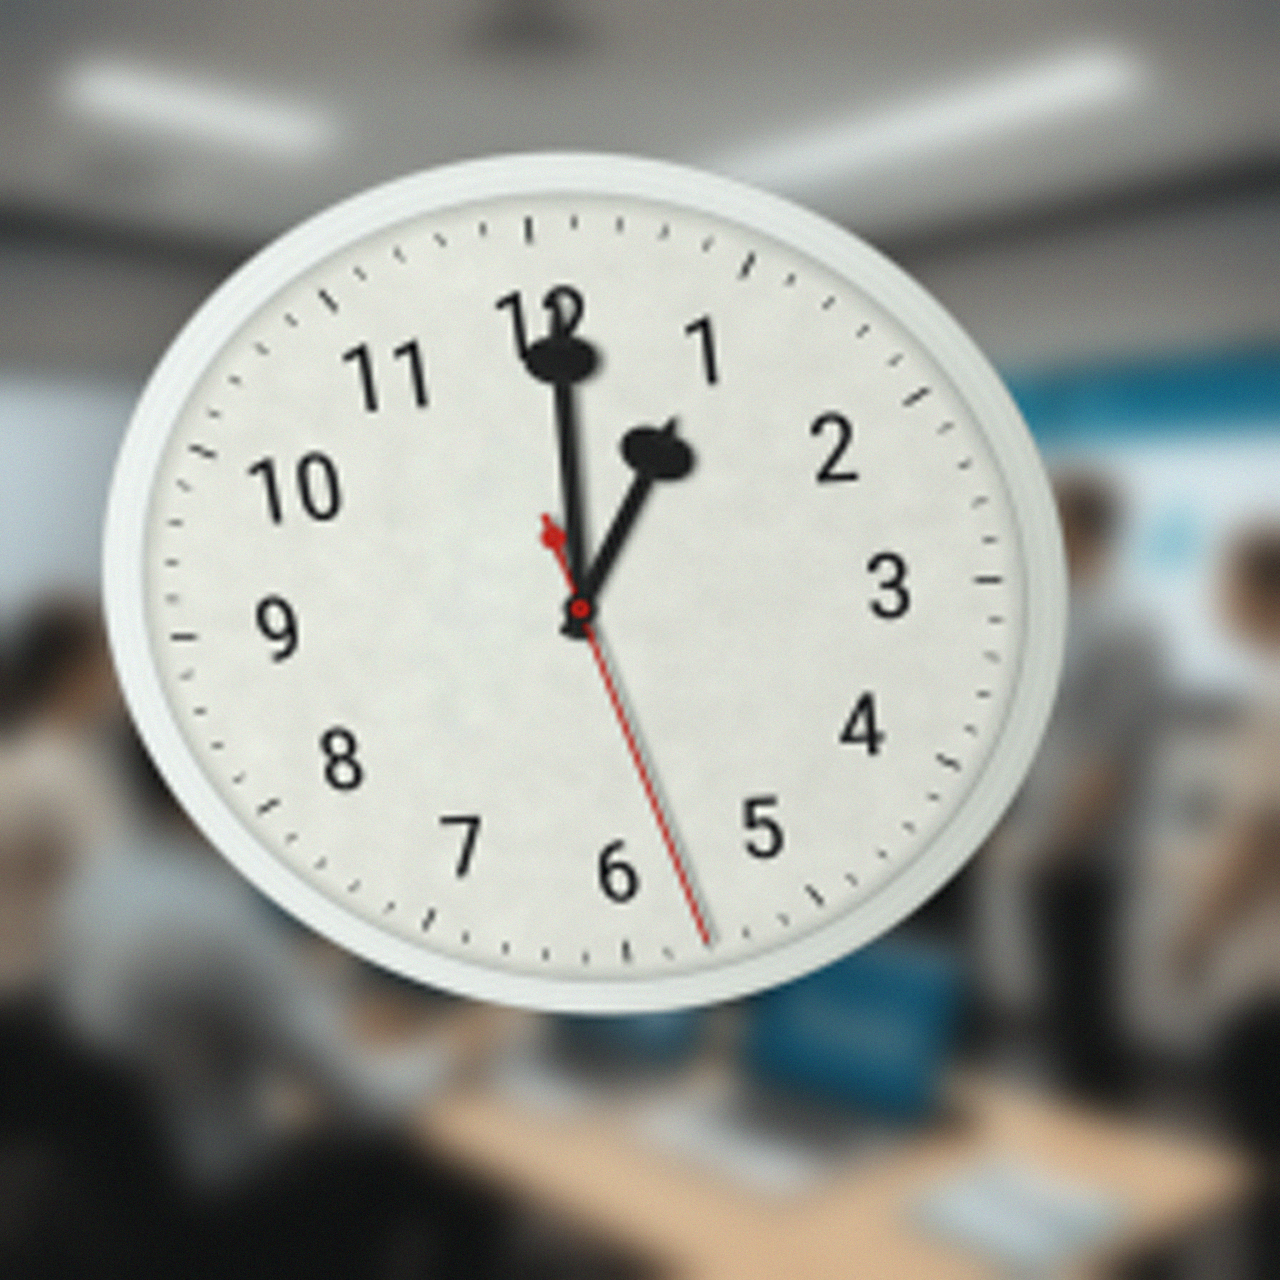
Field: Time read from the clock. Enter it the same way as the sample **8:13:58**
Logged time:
**1:00:28**
